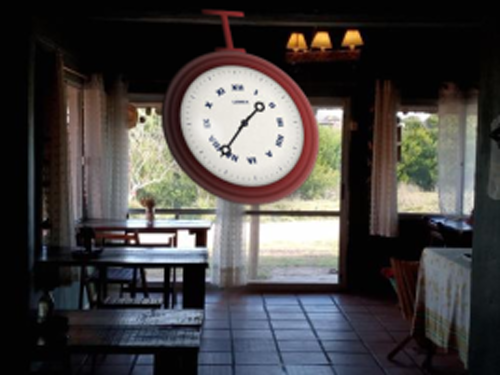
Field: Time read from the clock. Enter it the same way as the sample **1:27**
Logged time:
**1:37**
